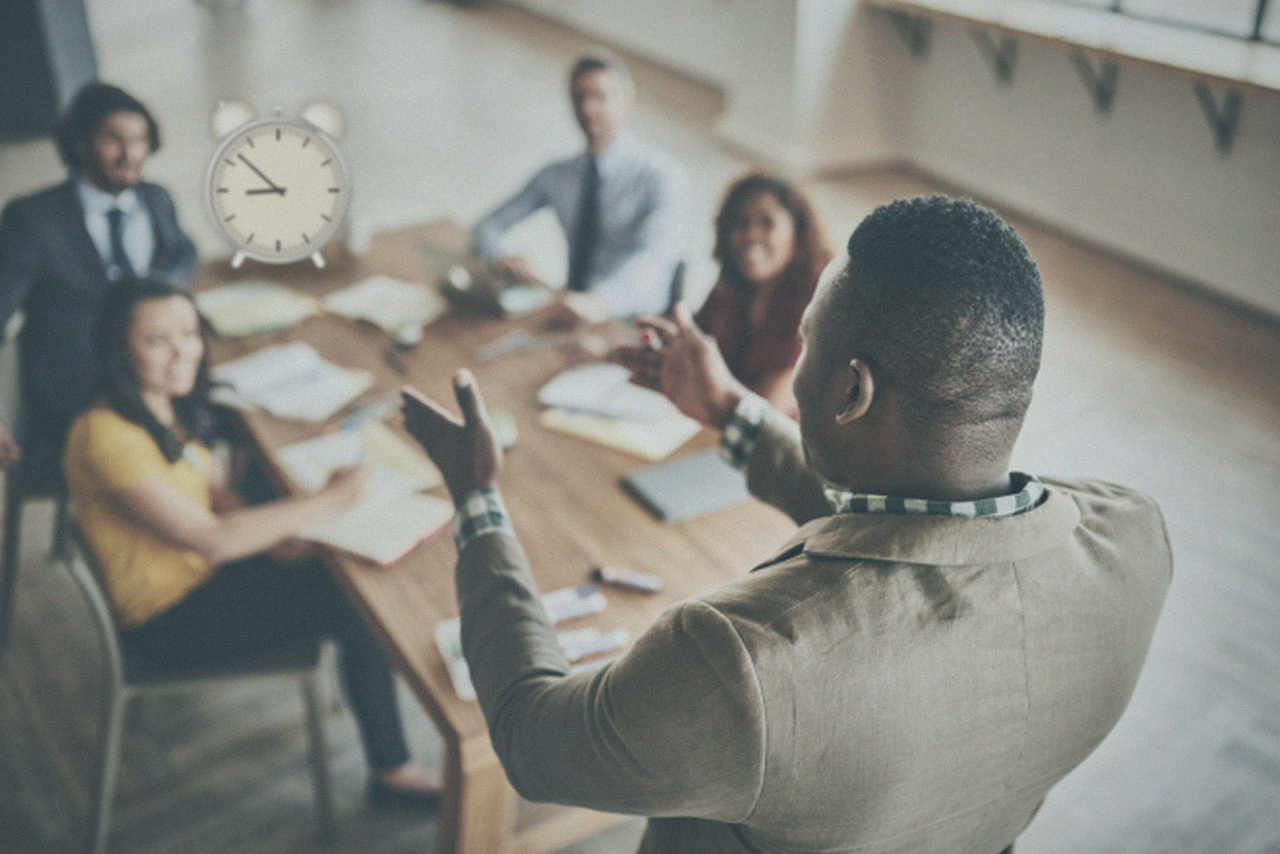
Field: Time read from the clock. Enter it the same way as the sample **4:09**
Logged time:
**8:52**
